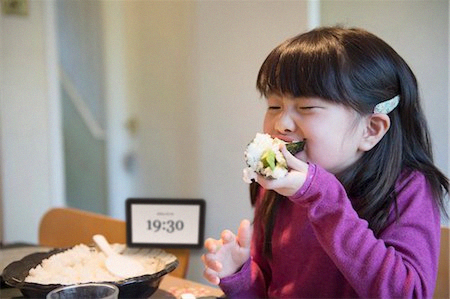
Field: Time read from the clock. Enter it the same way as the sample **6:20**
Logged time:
**19:30**
